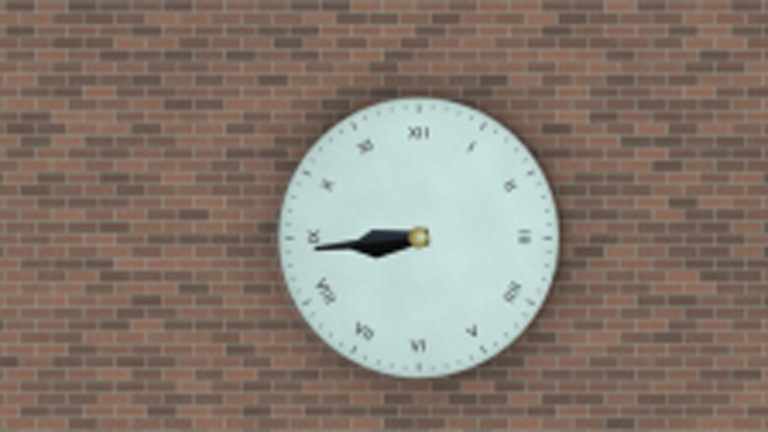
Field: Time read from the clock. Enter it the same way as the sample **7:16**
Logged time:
**8:44**
